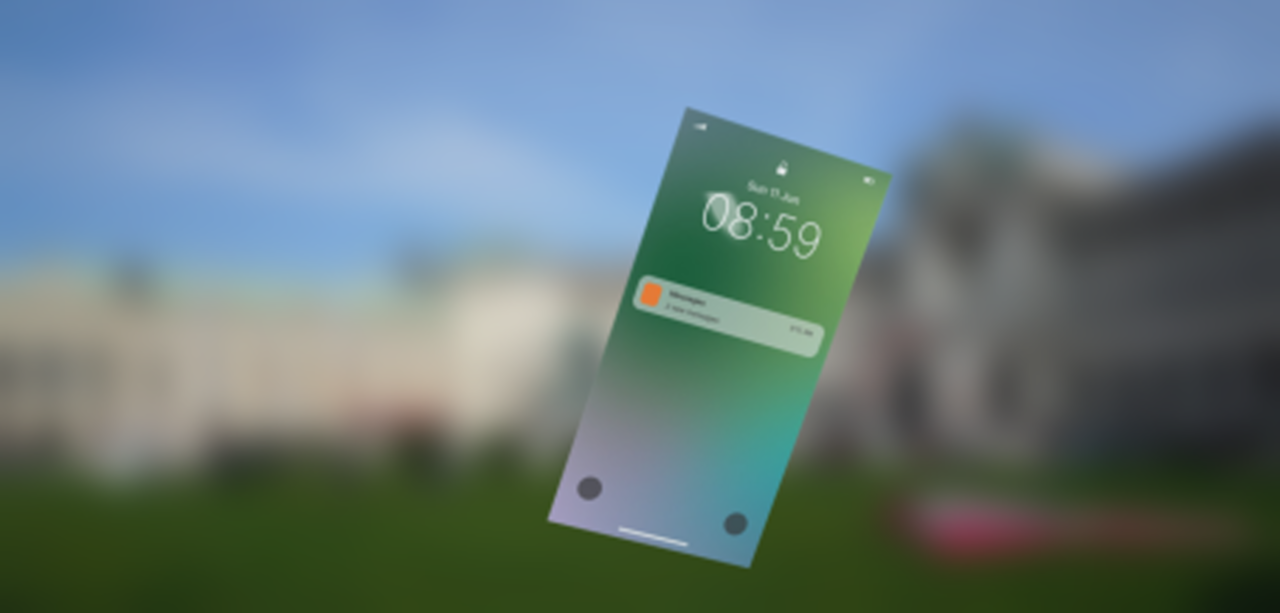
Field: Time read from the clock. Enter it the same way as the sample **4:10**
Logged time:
**8:59**
